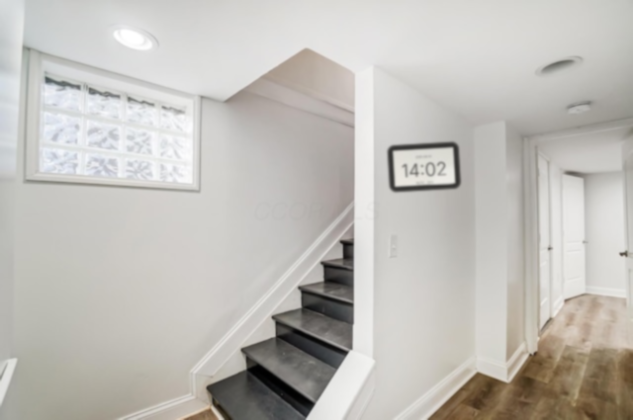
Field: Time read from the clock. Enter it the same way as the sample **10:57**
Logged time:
**14:02**
